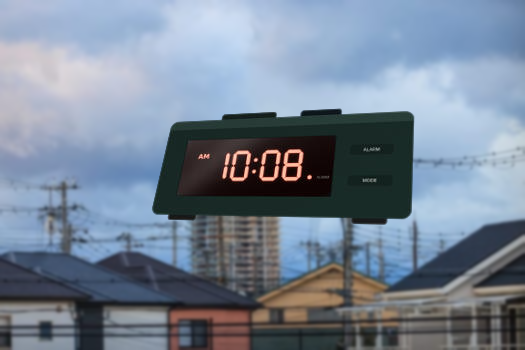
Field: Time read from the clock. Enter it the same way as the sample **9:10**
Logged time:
**10:08**
